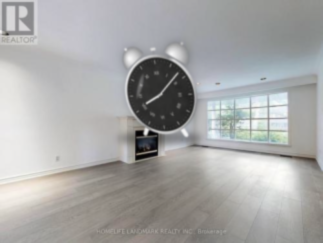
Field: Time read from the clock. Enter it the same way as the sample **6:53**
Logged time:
**8:08**
